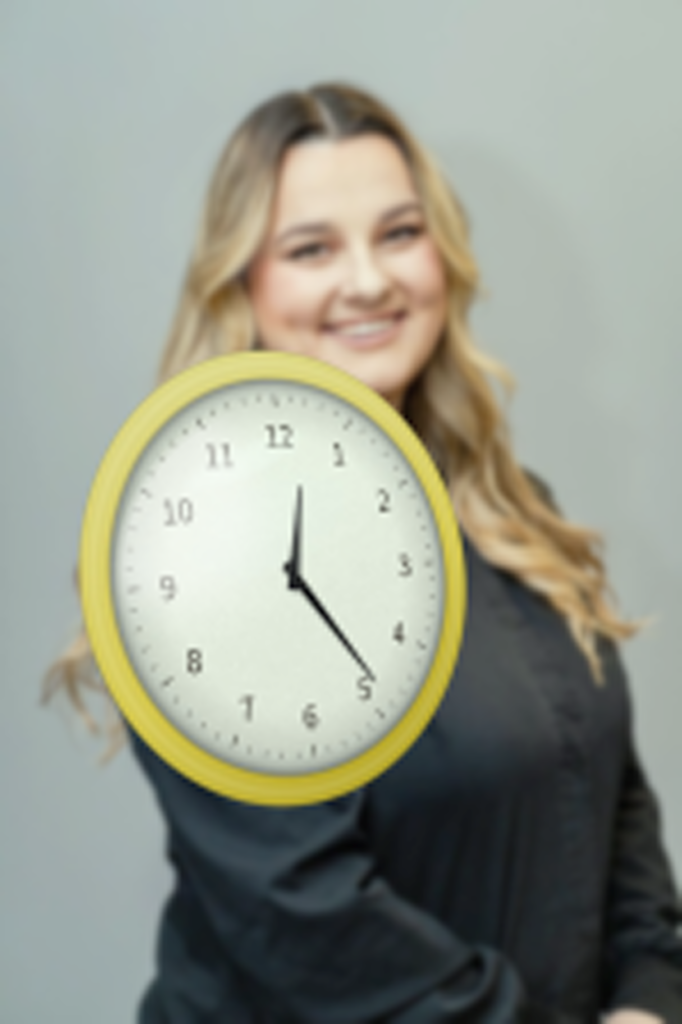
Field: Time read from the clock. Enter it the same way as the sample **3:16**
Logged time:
**12:24**
